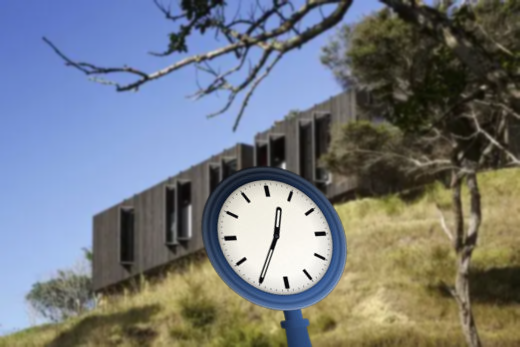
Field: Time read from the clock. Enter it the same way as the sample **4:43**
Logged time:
**12:35**
